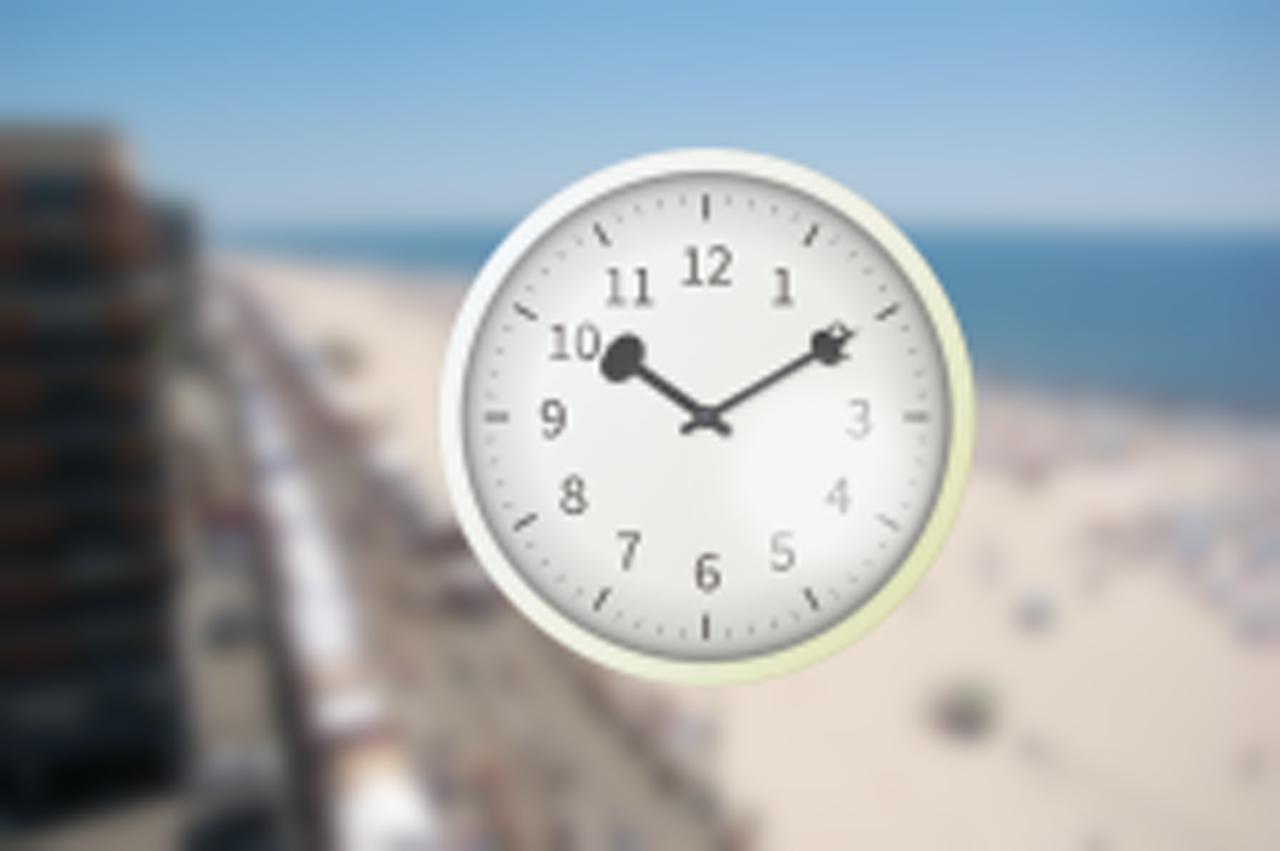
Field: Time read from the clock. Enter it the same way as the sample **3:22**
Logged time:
**10:10**
